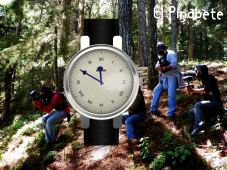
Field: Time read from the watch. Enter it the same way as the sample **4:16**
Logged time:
**11:50**
